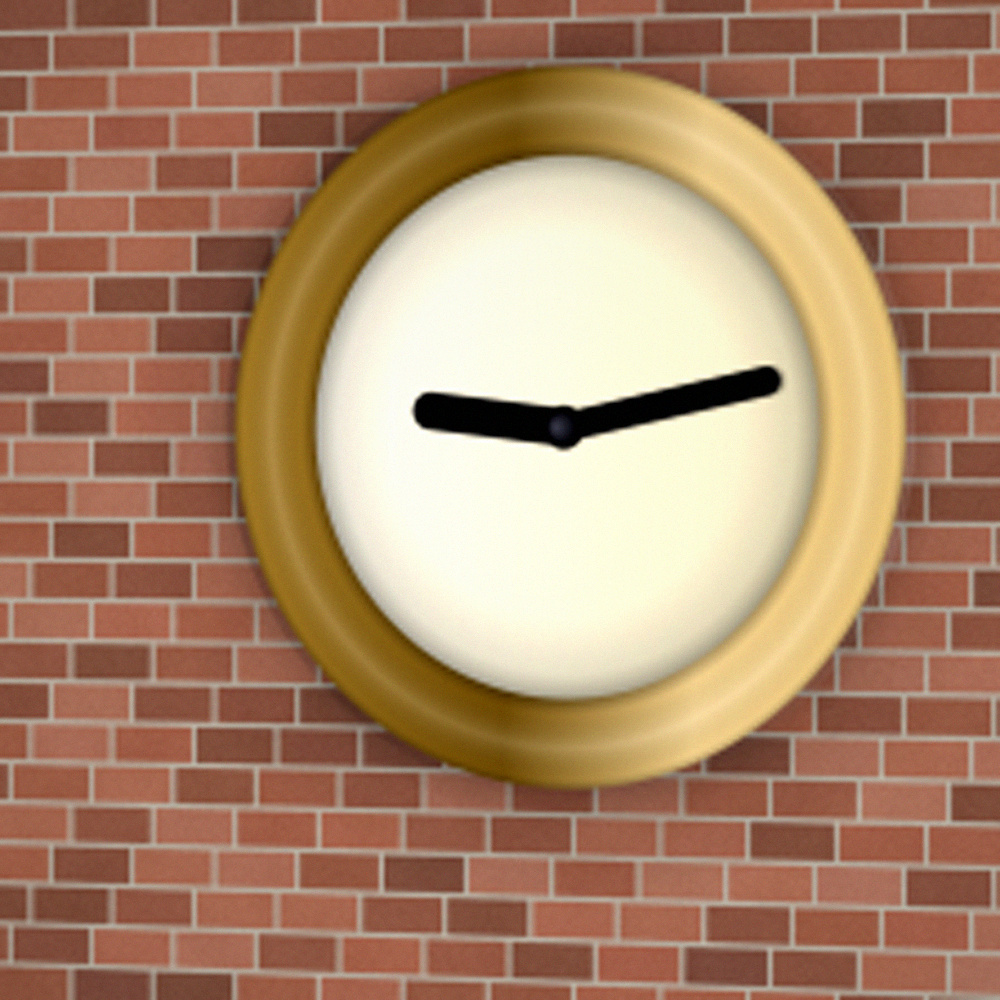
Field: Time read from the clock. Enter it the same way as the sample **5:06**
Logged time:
**9:13**
